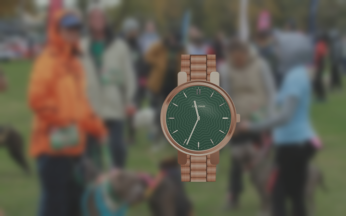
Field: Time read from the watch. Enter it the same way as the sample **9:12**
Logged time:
**11:34**
